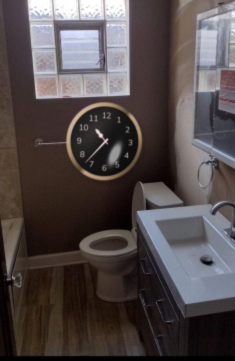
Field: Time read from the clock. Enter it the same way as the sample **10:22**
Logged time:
**10:37**
